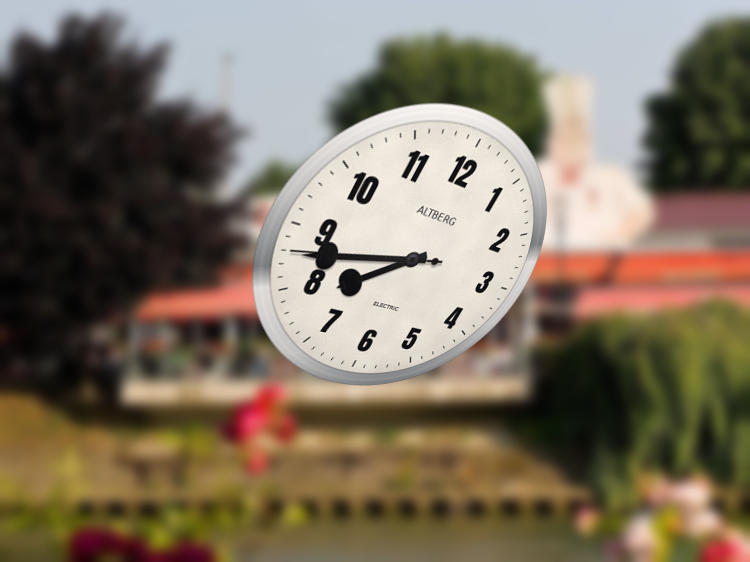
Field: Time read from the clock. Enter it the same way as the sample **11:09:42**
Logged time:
**7:42:43**
